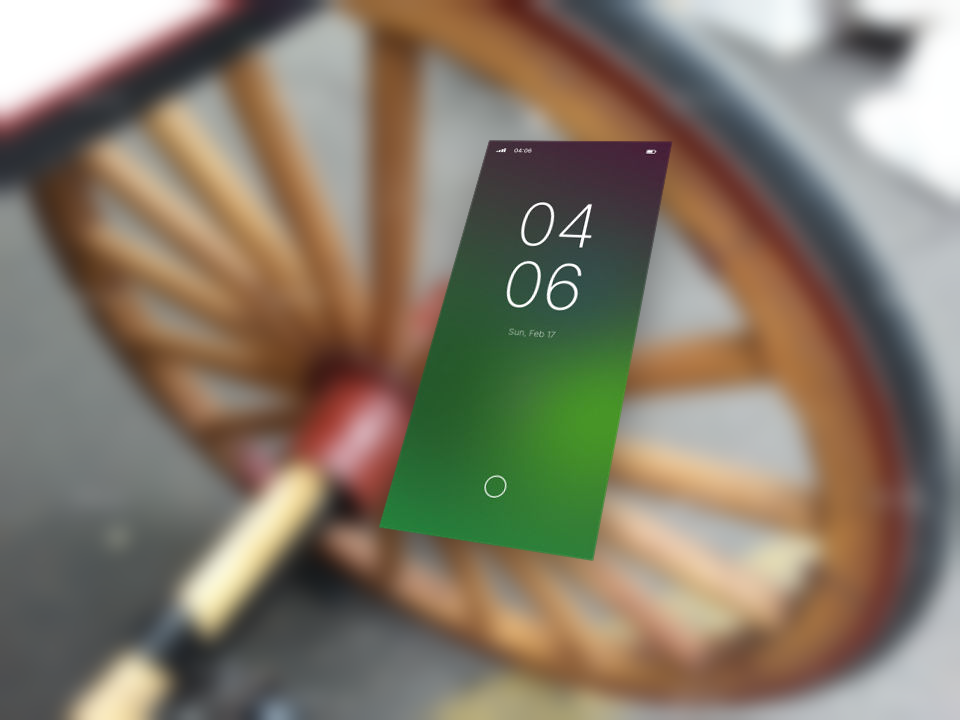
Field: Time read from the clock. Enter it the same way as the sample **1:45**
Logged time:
**4:06**
